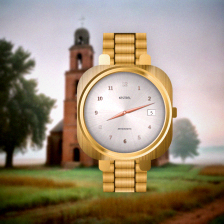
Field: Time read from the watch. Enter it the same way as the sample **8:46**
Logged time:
**8:12**
